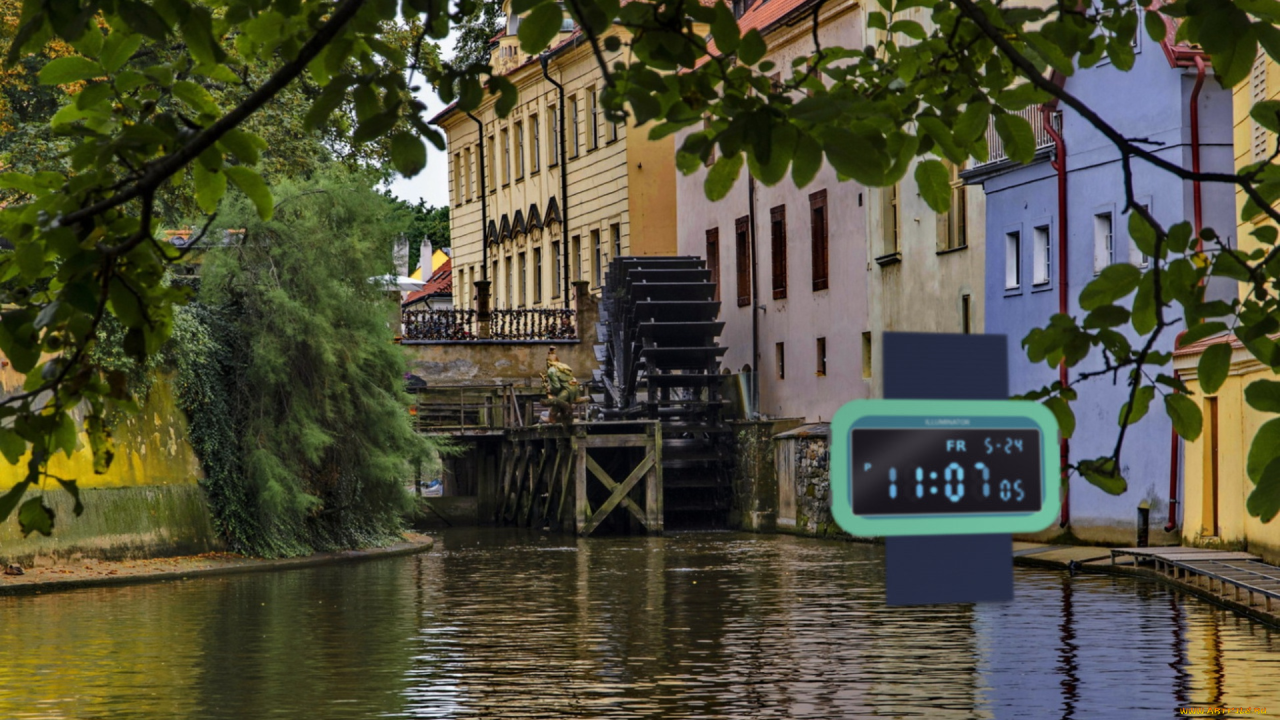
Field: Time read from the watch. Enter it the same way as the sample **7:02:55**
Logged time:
**11:07:05**
